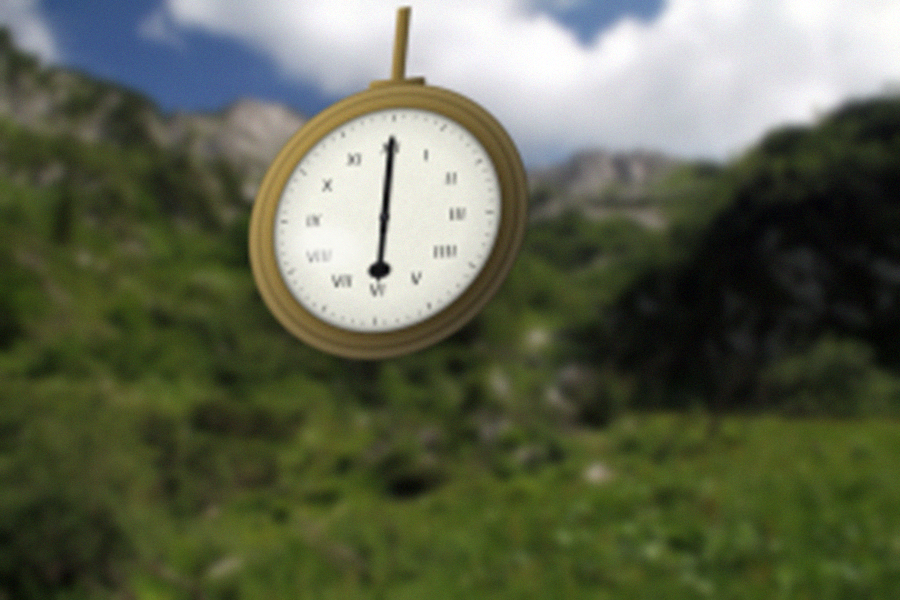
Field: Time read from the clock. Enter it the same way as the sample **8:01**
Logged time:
**6:00**
